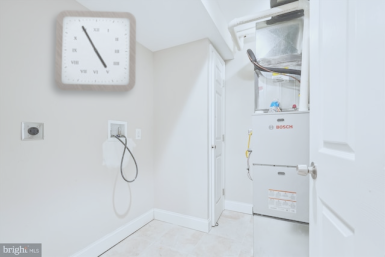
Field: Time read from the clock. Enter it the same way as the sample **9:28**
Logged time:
**4:55**
